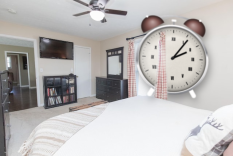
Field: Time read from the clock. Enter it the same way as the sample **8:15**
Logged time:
**2:06**
